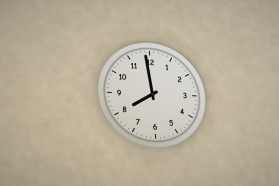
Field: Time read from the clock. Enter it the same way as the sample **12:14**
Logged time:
**7:59**
